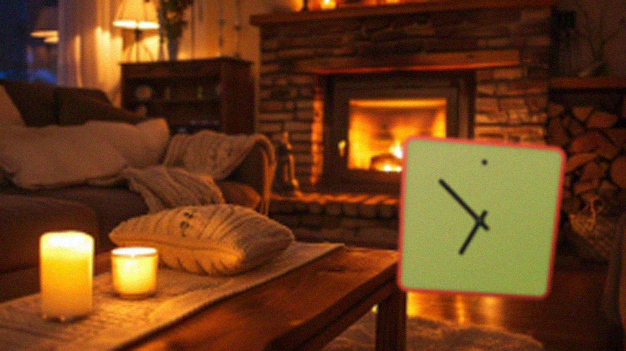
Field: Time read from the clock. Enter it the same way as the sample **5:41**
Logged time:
**6:52**
